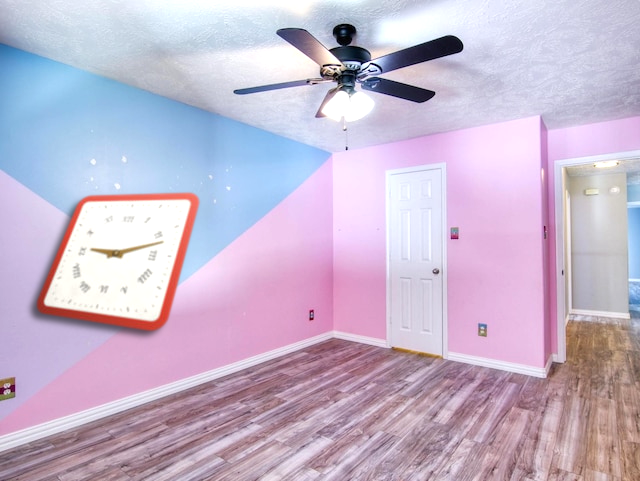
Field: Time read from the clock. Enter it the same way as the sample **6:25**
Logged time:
**9:12**
